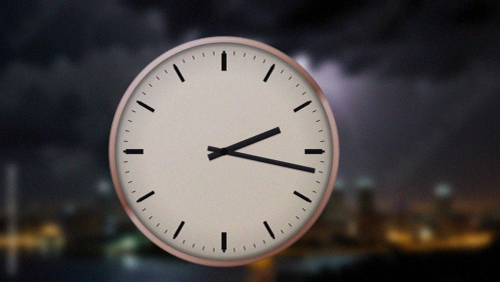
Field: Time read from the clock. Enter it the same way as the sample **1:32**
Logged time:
**2:17**
